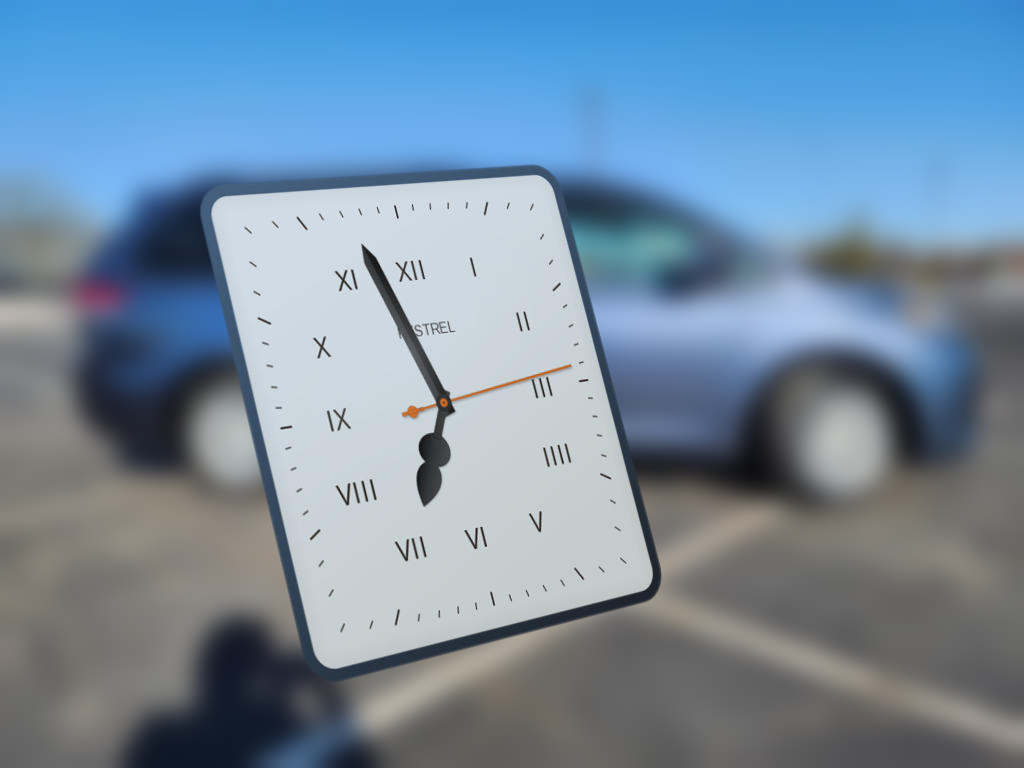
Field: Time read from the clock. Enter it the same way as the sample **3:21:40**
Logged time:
**6:57:14**
